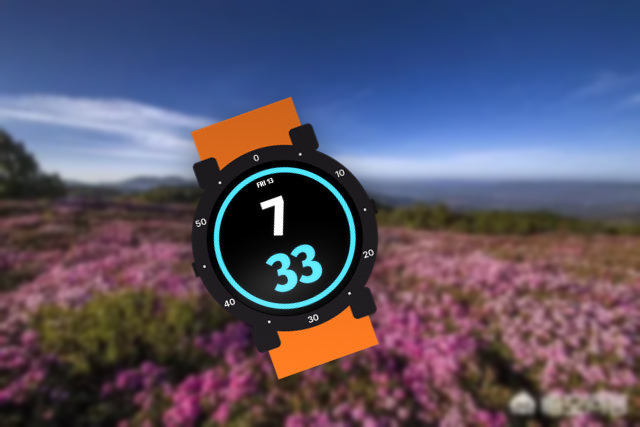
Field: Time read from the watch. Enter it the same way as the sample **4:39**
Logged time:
**7:33**
